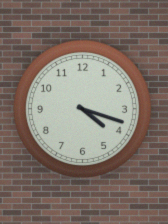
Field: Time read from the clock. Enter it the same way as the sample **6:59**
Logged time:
**4:18**
